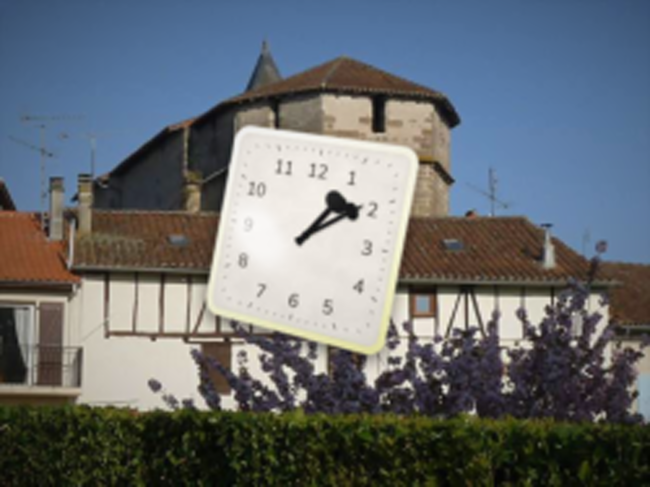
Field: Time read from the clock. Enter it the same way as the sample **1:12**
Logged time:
**1:09**
